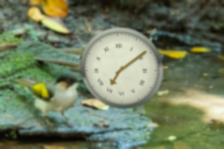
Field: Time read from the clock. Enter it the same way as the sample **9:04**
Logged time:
**7:09**
